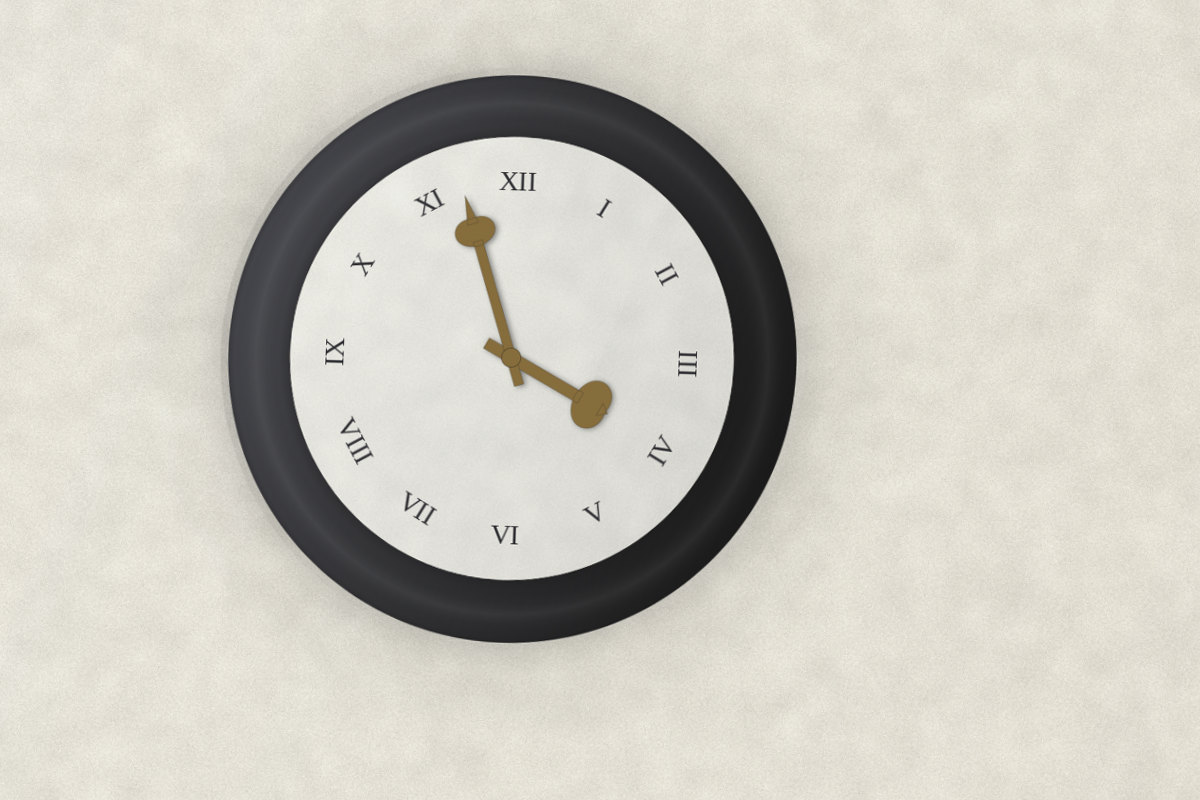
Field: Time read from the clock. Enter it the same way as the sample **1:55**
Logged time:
**3:57**
